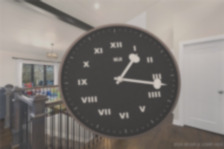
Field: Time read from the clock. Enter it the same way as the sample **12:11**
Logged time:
**1:17**
